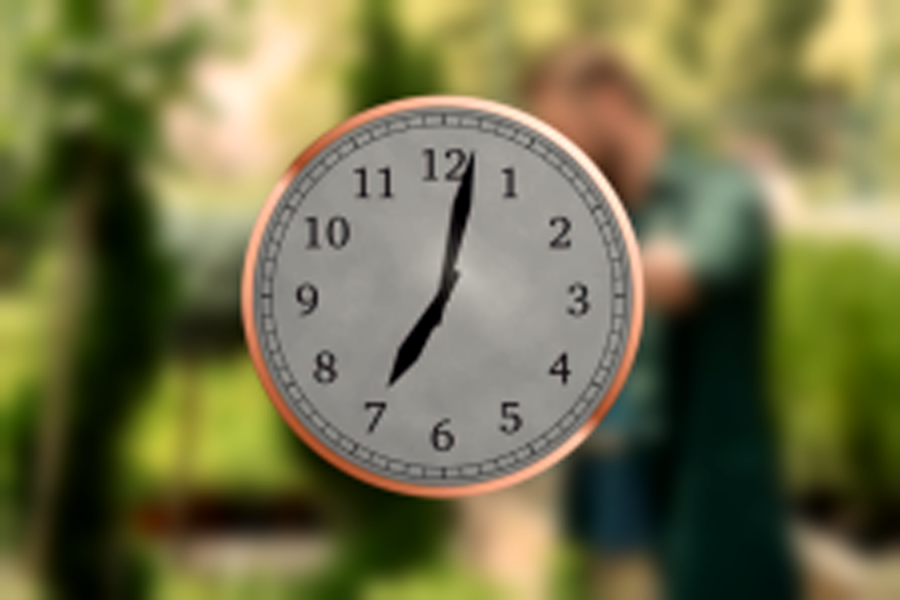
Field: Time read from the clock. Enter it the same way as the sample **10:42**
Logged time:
**7:02**
